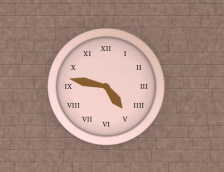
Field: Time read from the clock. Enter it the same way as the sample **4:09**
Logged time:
**4:47**
